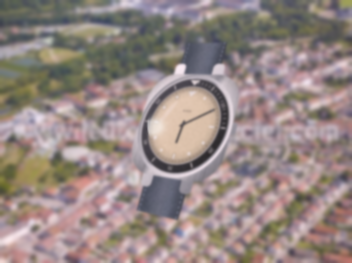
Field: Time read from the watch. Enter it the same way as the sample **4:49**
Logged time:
**6:10**
